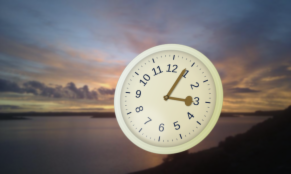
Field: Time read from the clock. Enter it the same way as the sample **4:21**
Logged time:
**3:04**
